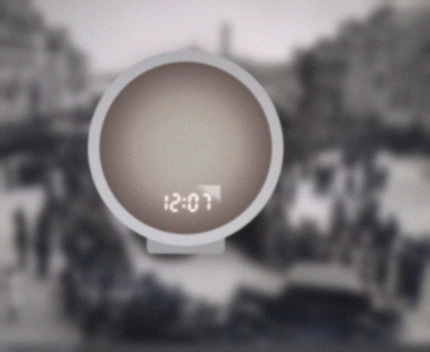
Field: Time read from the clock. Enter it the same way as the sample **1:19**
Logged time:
**12:07**
